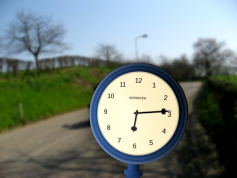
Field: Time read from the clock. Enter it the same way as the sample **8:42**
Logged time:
**6:14**
